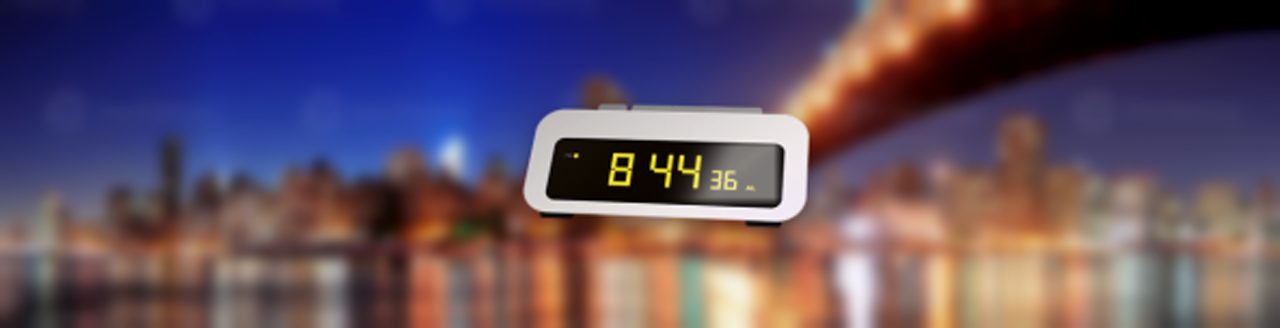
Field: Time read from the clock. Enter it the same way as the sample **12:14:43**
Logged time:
**8:44:36**
